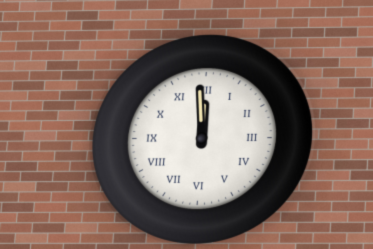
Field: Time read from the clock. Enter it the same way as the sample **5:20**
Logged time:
**11:59**
